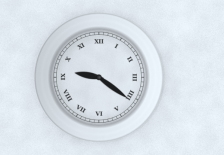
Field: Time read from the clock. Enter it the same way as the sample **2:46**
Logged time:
**9:21**
